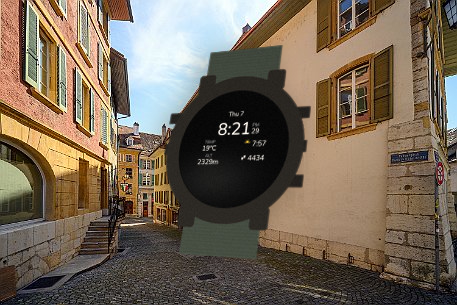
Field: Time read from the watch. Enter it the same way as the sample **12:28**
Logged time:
**8:21**
